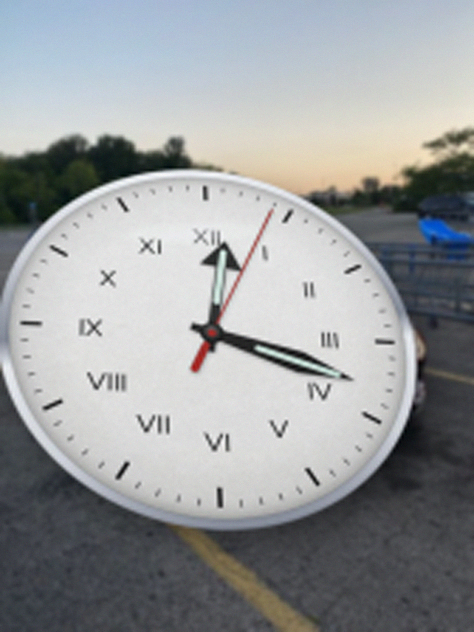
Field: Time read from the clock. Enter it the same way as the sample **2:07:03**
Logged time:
**12:18:04**
